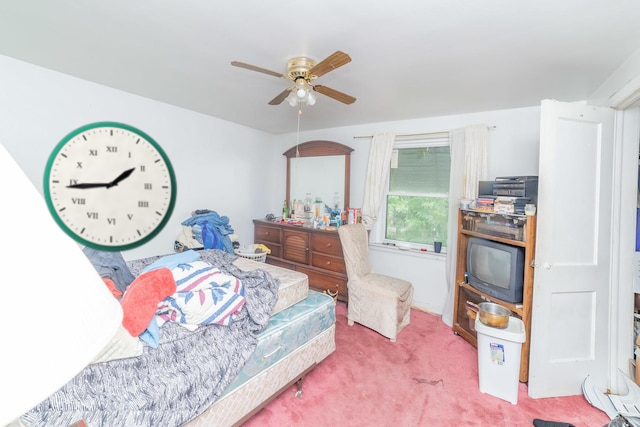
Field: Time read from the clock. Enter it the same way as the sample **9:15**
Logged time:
**1:44**
